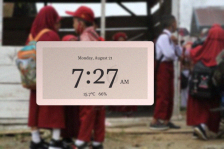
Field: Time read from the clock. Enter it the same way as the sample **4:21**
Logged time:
**7:27**
